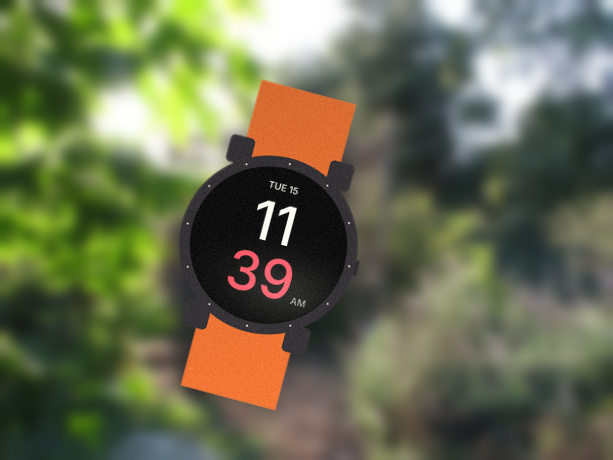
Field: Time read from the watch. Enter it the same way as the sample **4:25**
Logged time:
**11:39**
